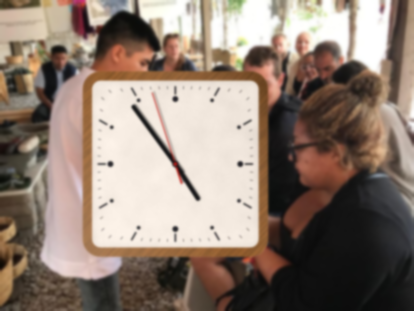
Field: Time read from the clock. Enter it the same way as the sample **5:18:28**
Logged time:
**4:53:57**
